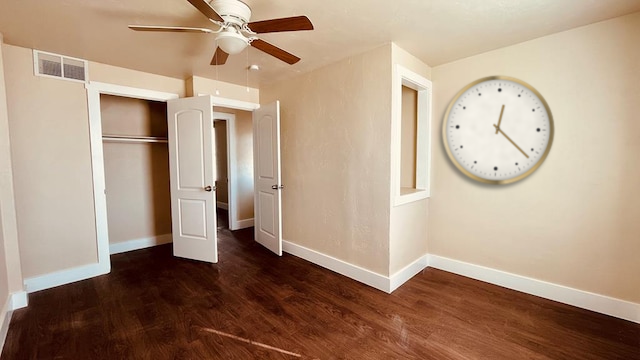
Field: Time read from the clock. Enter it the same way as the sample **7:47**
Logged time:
**12:22**
